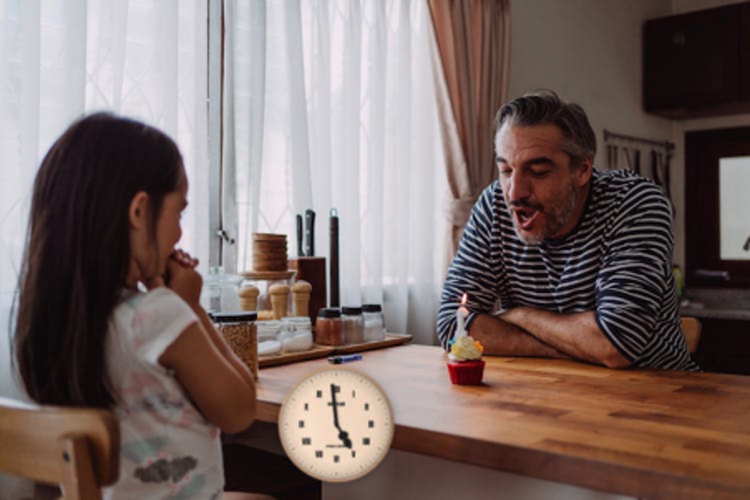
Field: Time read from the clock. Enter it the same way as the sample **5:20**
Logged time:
**4:59**
